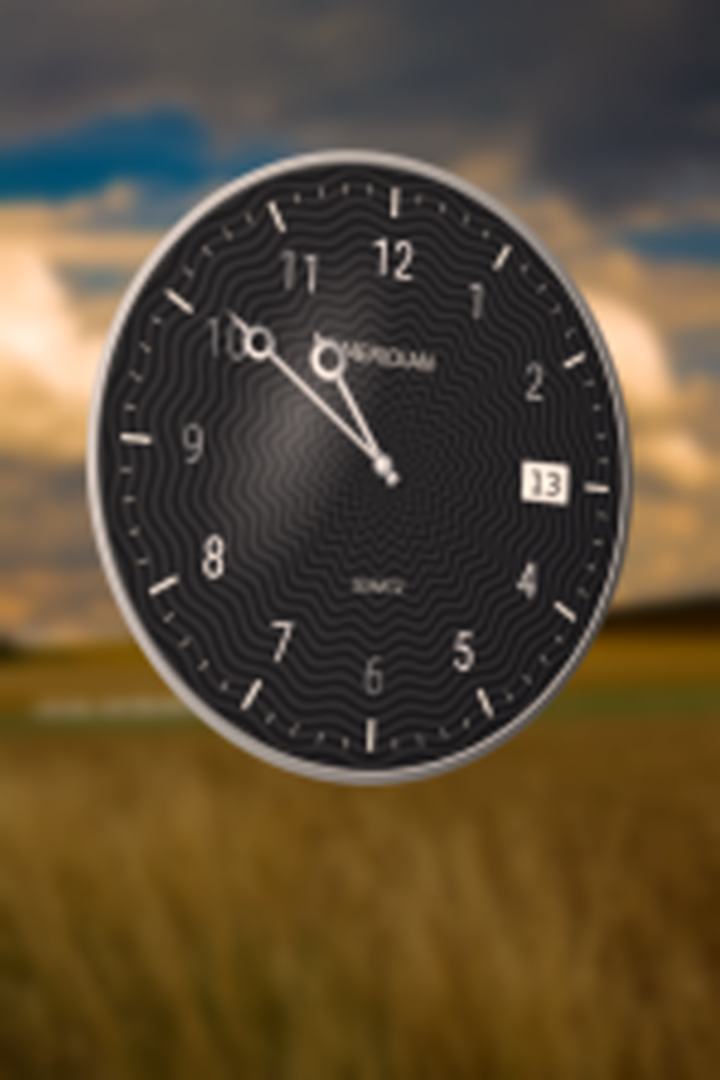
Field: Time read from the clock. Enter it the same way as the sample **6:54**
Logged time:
**10:51**
